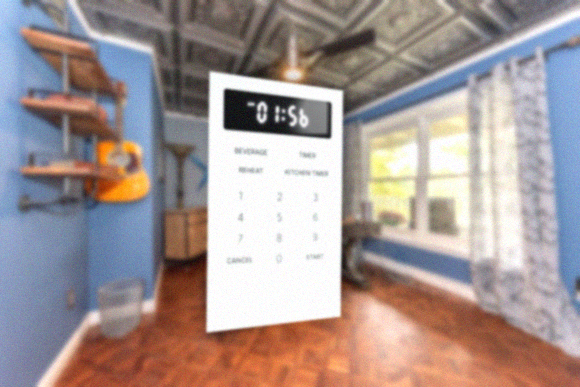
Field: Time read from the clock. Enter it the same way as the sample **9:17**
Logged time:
**1:56**
